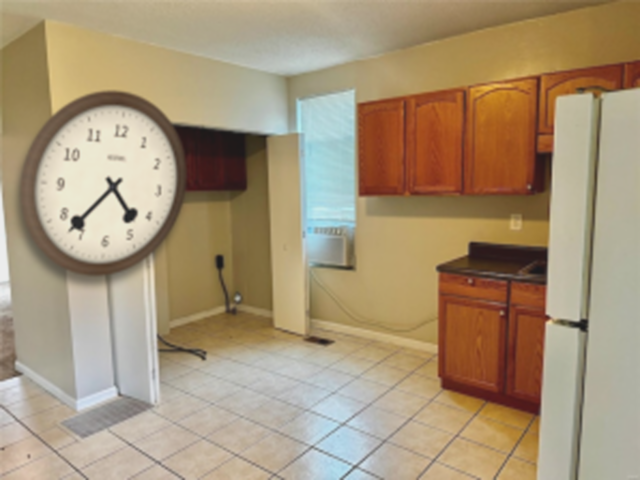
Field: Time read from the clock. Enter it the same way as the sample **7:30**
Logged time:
**4:37**
